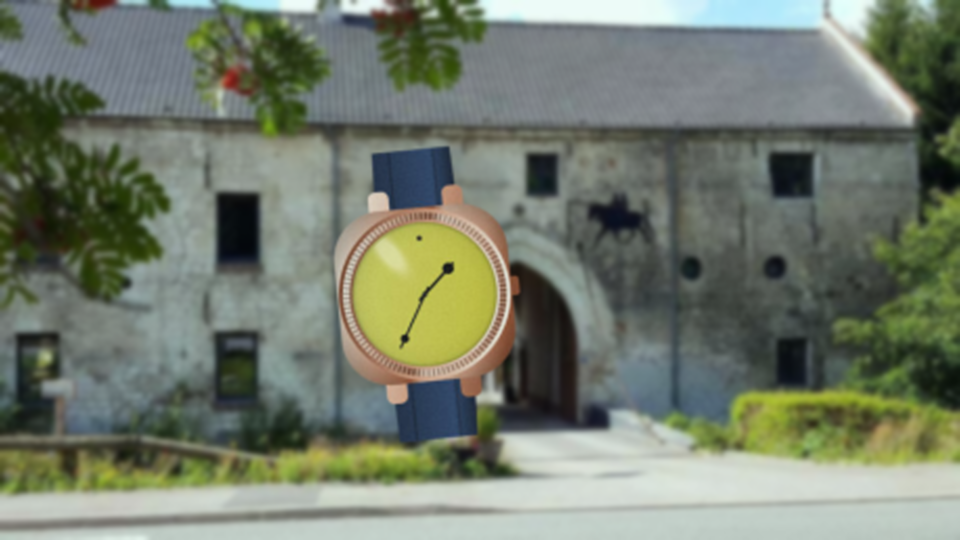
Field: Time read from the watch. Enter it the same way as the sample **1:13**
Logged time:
**1:35**
